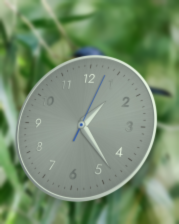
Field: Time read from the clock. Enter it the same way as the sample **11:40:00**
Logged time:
**1:23:03**
